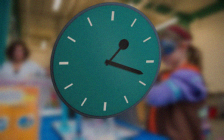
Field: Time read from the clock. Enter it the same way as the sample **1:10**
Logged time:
**1:18**
